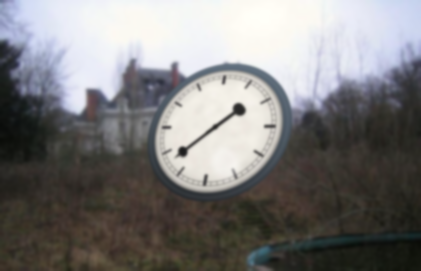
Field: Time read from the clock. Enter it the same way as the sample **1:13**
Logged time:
**1:38**
